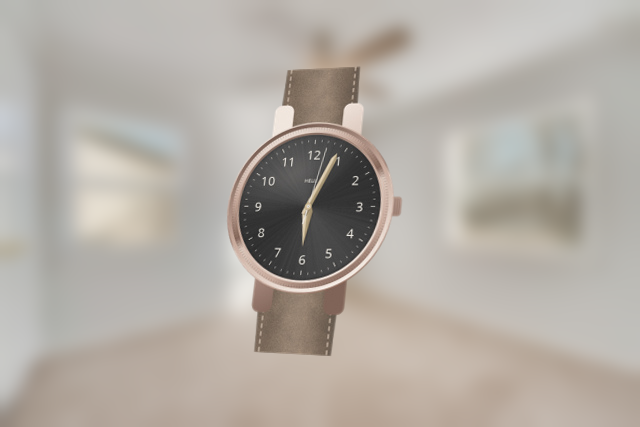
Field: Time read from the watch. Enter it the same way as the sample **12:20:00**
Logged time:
**6:04:02**
